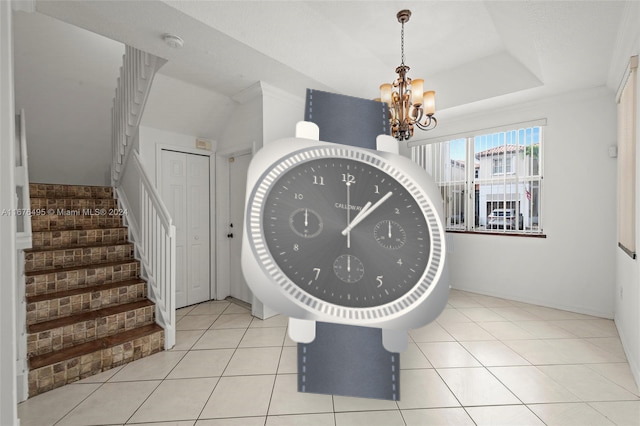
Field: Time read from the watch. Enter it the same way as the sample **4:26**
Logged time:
**1:07**
